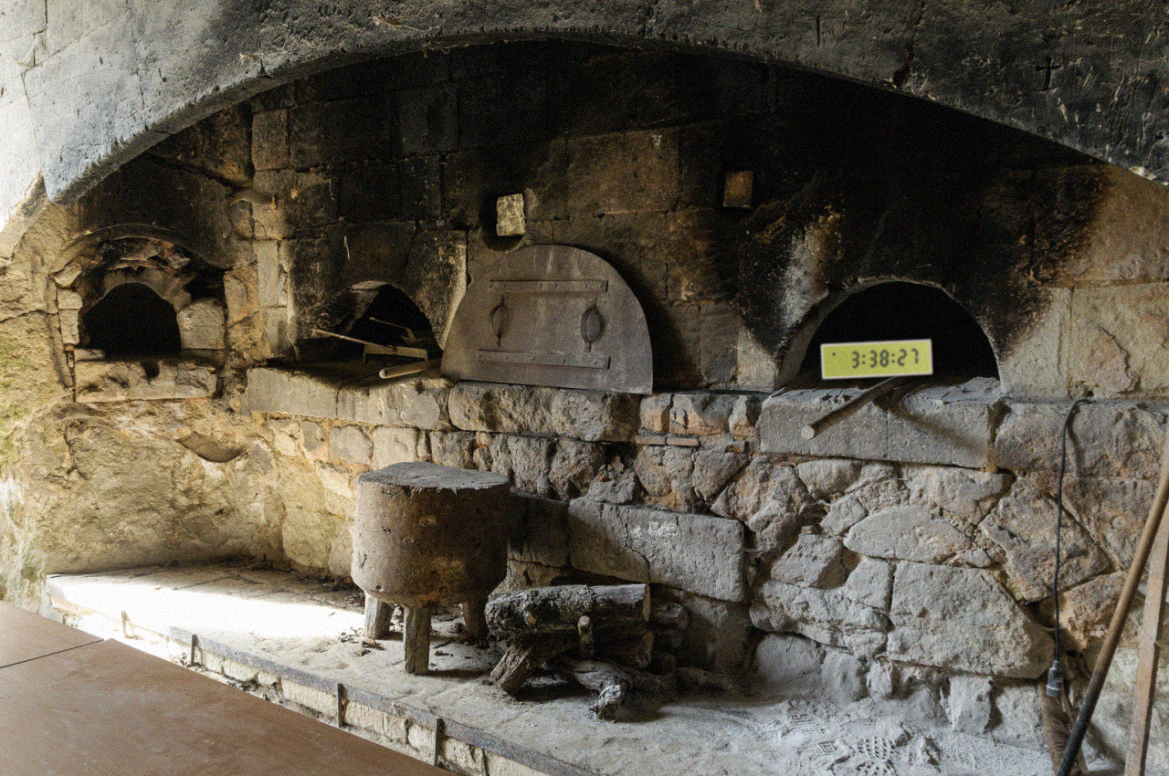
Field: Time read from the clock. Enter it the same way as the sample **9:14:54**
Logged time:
**3:38:27**
